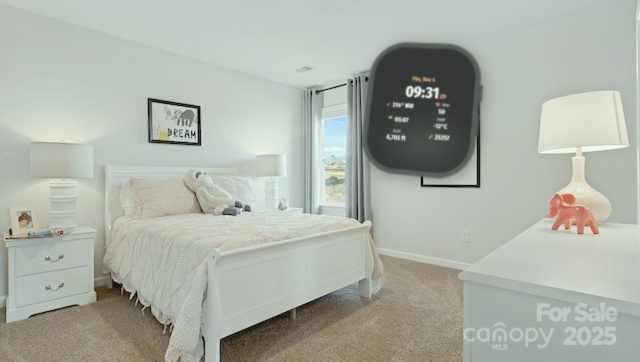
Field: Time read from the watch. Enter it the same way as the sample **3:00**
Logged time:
**9:31**
